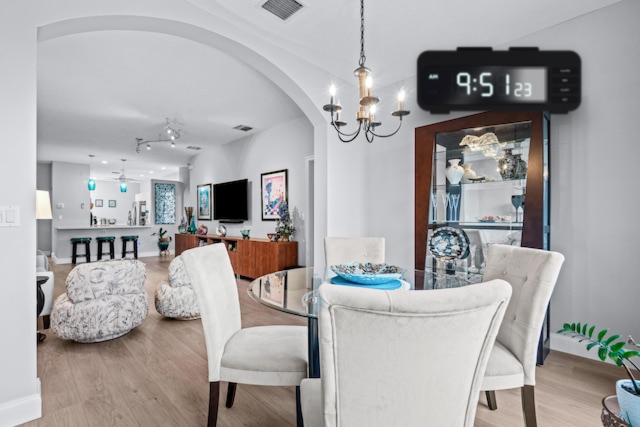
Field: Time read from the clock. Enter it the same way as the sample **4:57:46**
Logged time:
**9:51:23**
